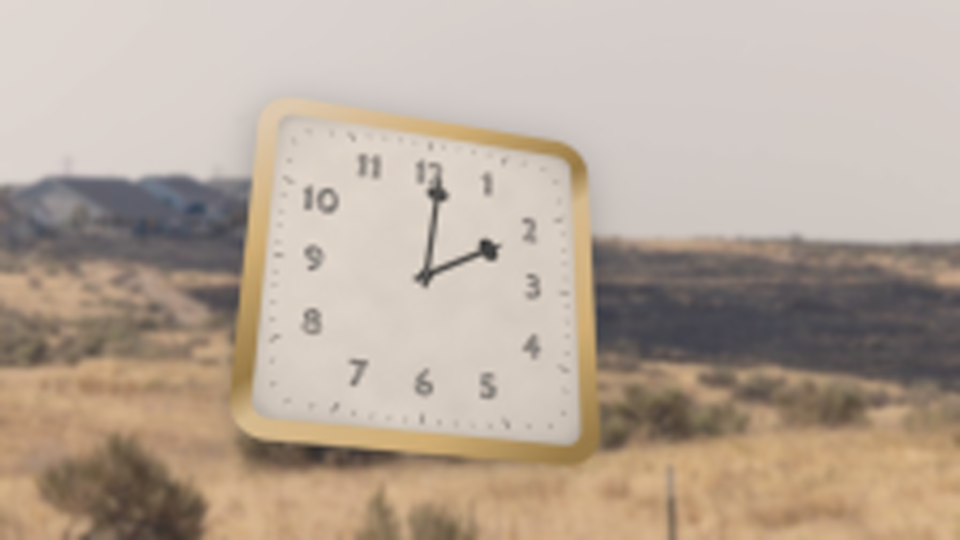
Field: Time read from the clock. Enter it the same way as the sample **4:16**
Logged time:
**2:01**
